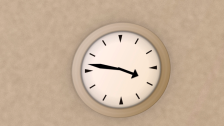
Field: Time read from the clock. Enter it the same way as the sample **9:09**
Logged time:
**3:47**
